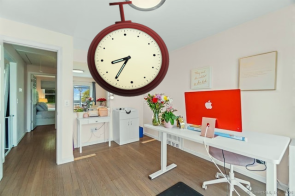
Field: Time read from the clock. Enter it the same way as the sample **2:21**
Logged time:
**8:36**
